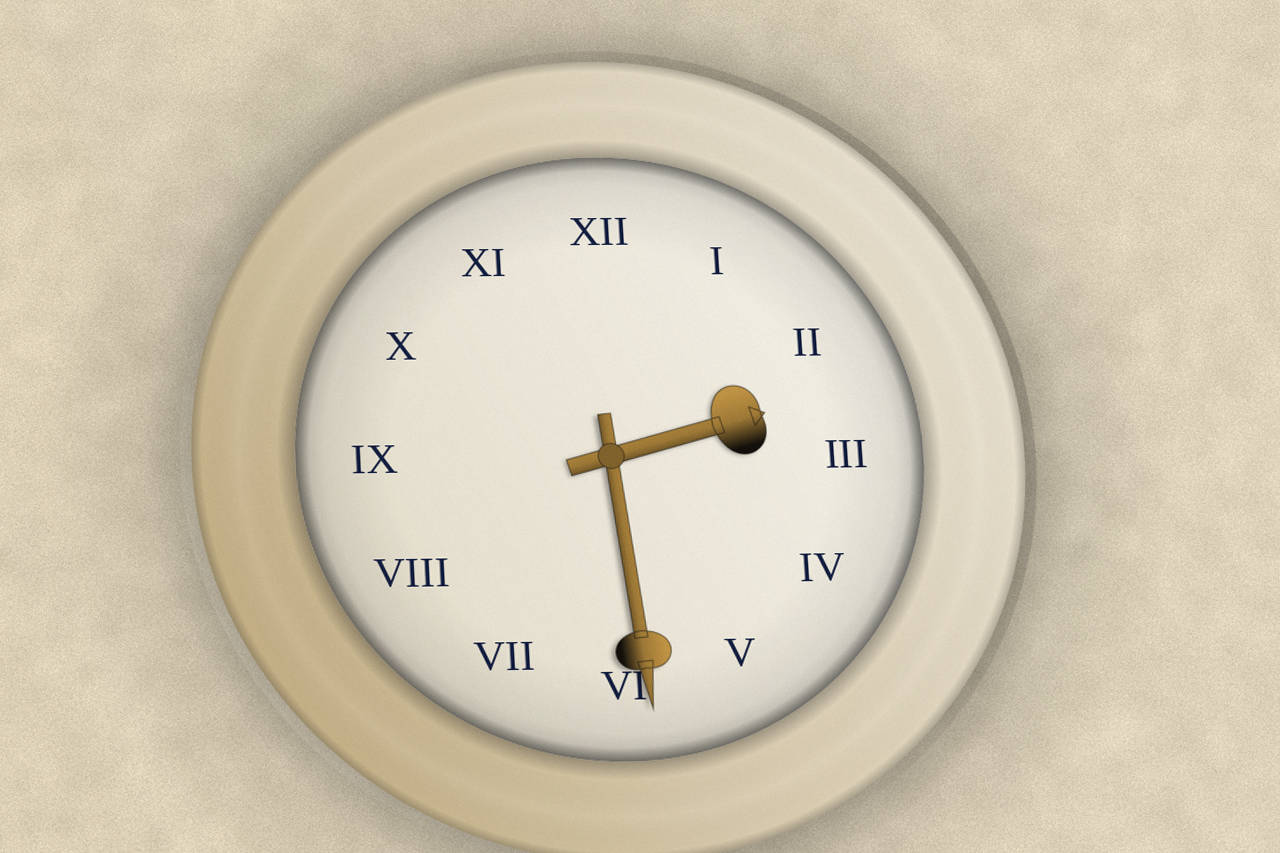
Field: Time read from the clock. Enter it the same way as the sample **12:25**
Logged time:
**2:29**
